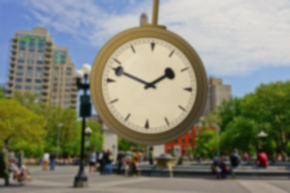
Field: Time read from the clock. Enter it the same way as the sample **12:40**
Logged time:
**1:48**
